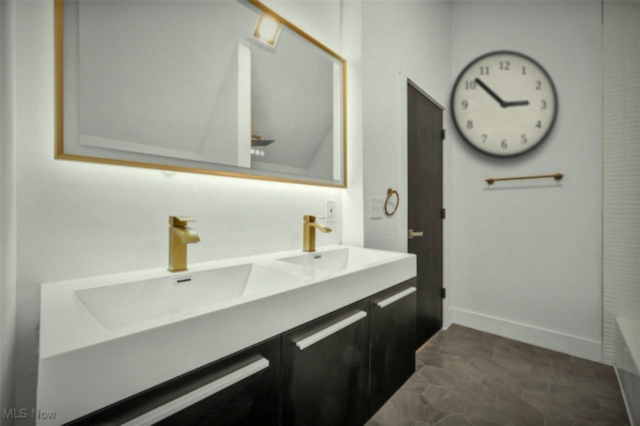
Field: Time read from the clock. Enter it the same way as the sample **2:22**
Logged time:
**2:52**
